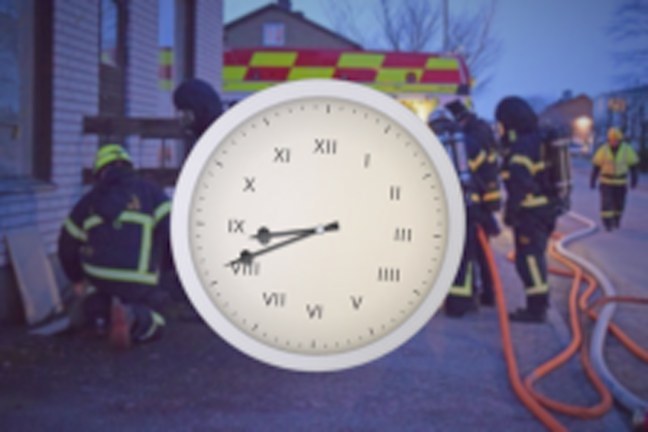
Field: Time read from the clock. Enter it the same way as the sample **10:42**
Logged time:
**8:41**
